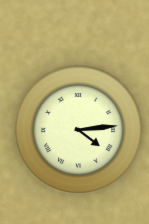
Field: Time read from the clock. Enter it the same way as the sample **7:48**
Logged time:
**4:14**
